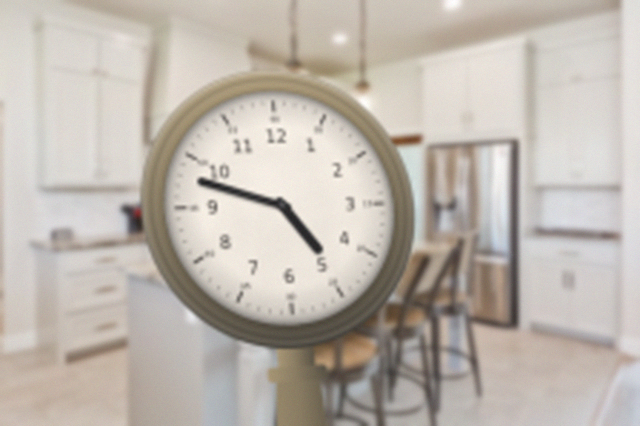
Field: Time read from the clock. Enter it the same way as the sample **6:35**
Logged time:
**4:48**
